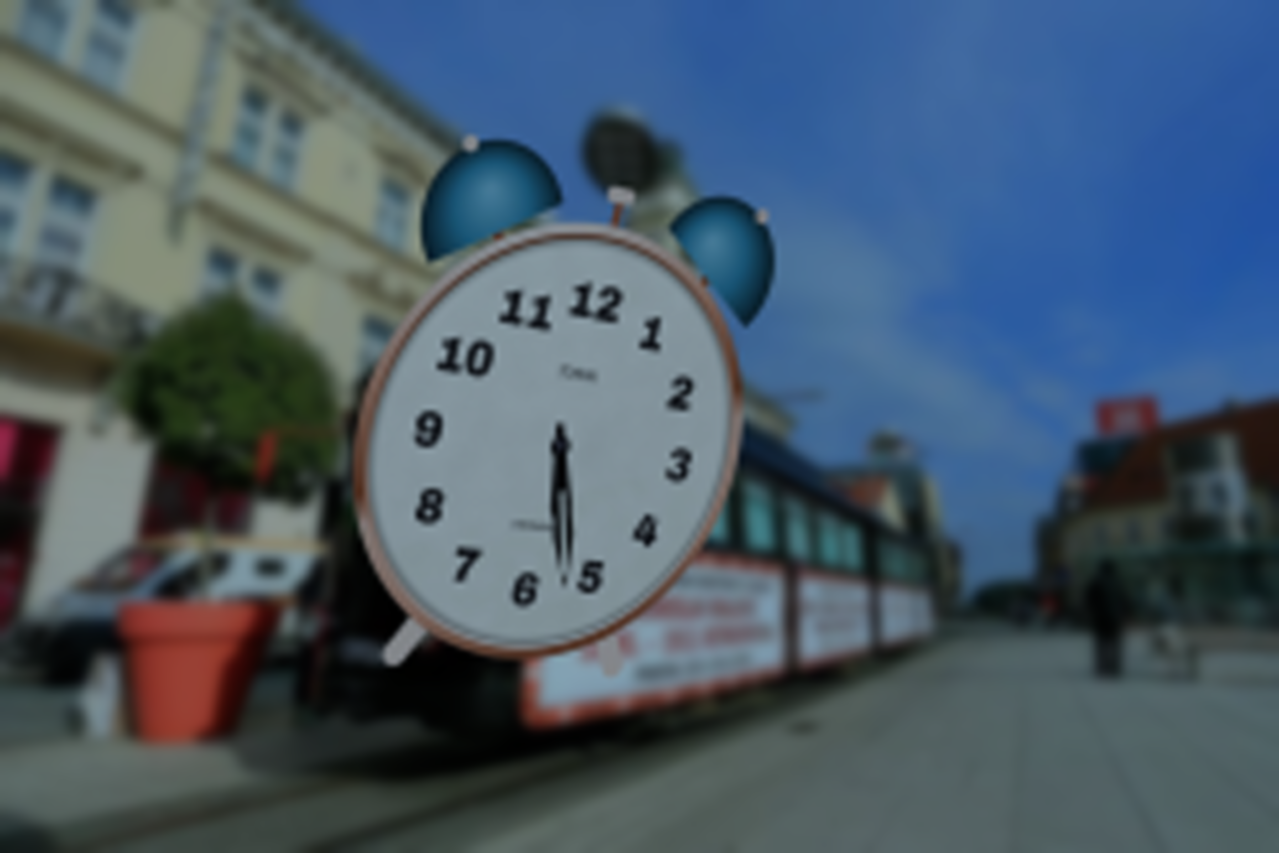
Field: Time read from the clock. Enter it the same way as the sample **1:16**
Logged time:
**5:27**
